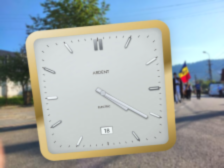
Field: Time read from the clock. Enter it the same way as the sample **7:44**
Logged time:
**4:21**
